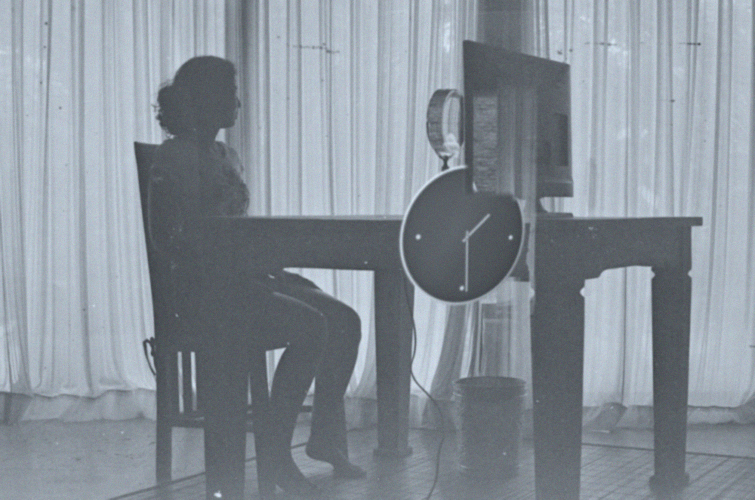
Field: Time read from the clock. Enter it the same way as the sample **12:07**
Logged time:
**1:29**
